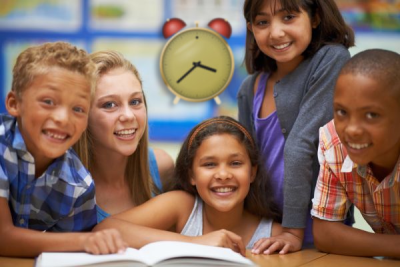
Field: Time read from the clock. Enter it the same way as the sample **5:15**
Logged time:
**3:38**
